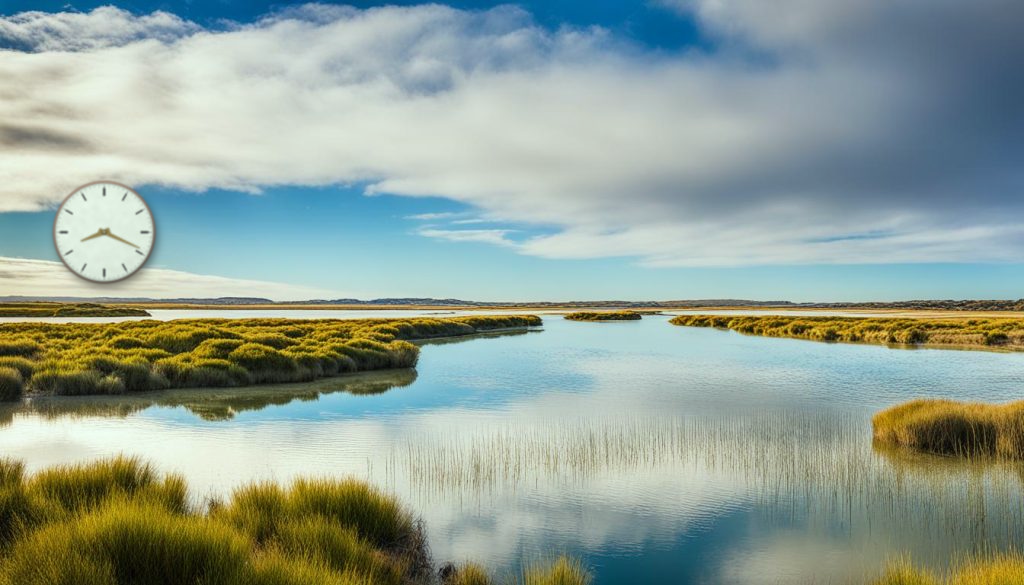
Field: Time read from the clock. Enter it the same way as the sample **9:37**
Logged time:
**8:19**
